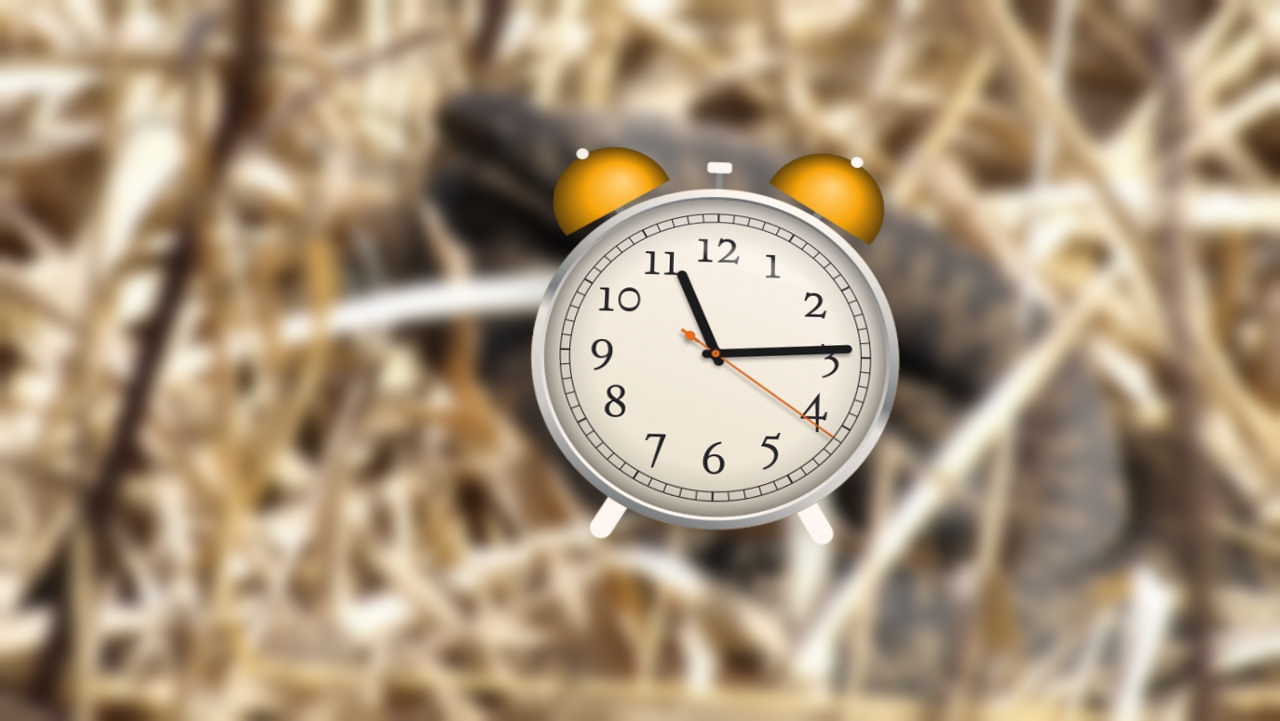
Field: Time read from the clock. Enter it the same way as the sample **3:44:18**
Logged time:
**11:14:21**
